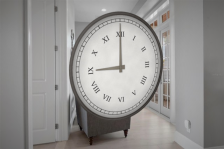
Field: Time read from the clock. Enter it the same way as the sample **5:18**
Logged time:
**9:00**
